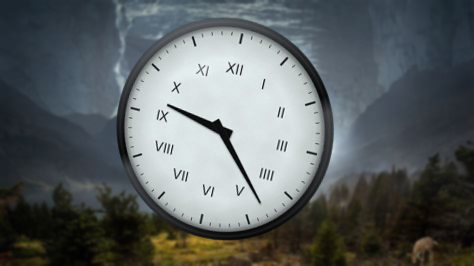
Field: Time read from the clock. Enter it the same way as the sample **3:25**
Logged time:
**9:23**
